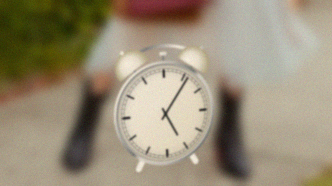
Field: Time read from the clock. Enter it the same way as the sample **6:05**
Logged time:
**5:06**
